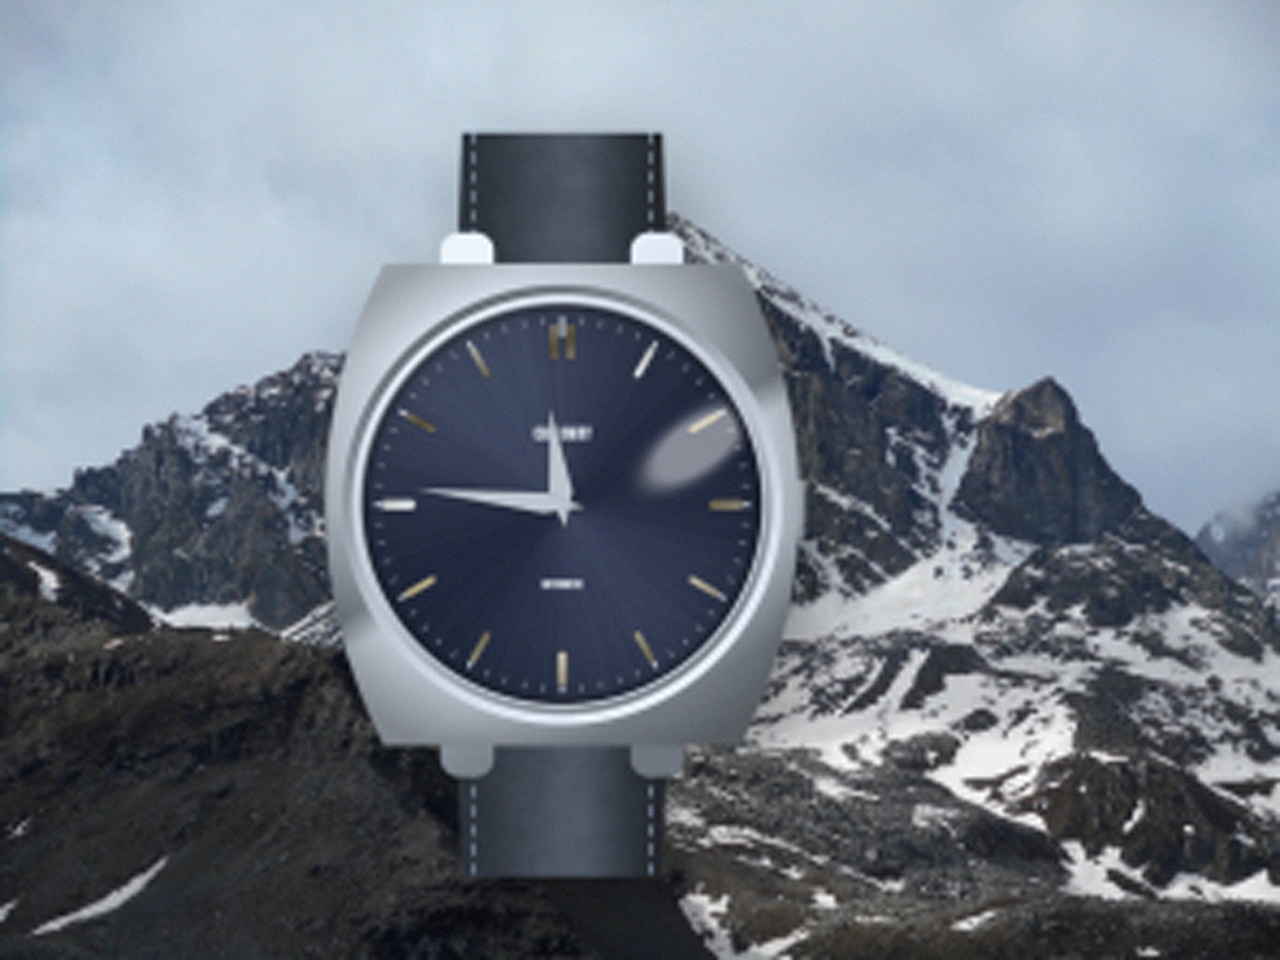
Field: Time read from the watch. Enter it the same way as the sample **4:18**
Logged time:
**11:46**
